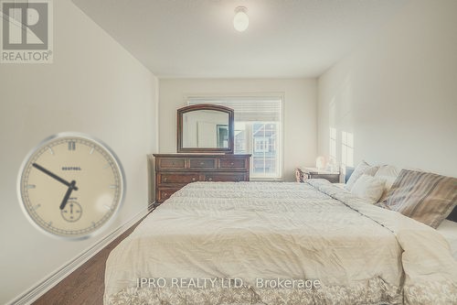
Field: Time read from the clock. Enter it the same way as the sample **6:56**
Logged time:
**6:50**
